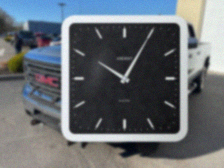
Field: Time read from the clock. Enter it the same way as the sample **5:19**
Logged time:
**10:05**
